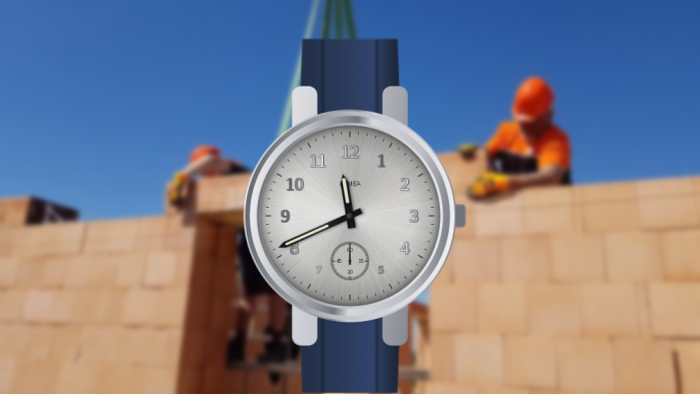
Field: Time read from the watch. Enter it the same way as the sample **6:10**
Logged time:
**11:41**
